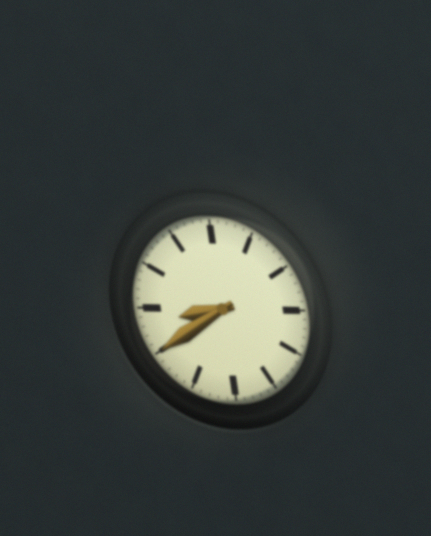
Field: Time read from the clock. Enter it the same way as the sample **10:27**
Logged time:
**8:40**
